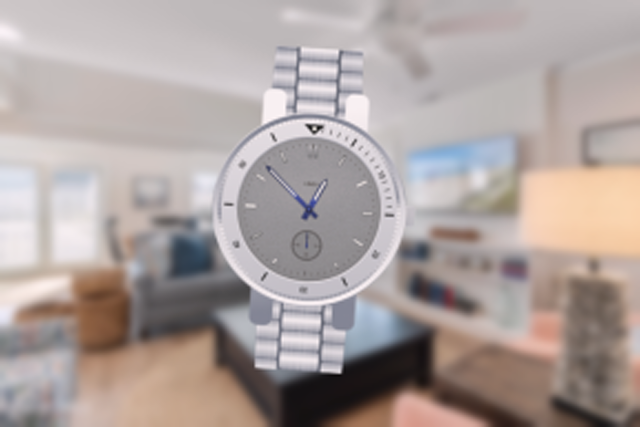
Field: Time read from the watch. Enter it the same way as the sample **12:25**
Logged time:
**12:52**
